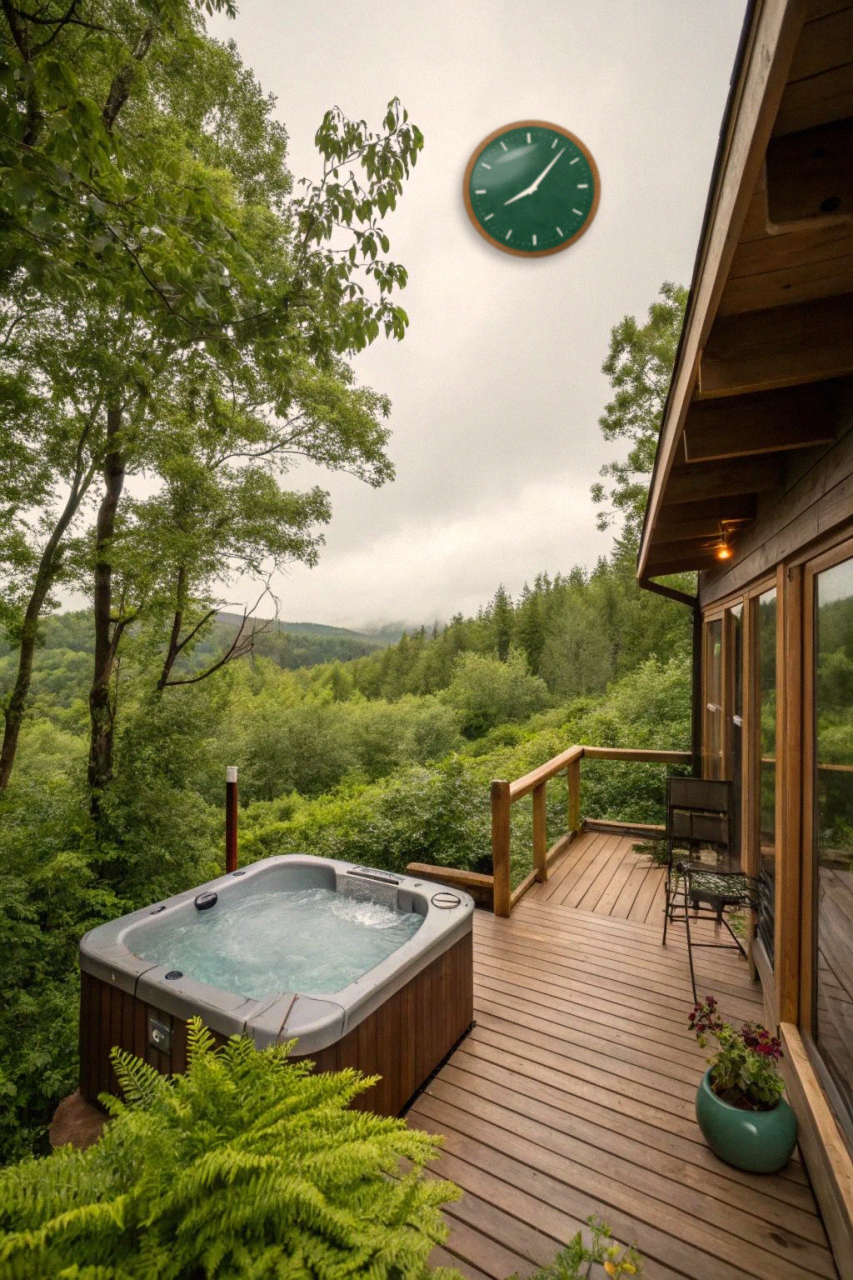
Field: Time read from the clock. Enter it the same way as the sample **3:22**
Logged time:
**8:07**
